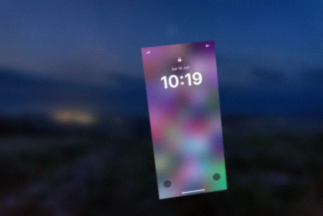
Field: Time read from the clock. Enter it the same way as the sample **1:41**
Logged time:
**10:19**
